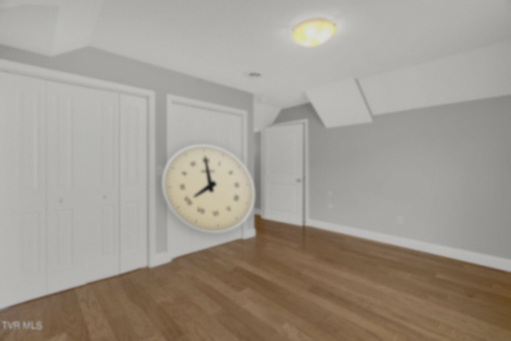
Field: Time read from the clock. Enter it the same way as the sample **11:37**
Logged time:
**8:00**
